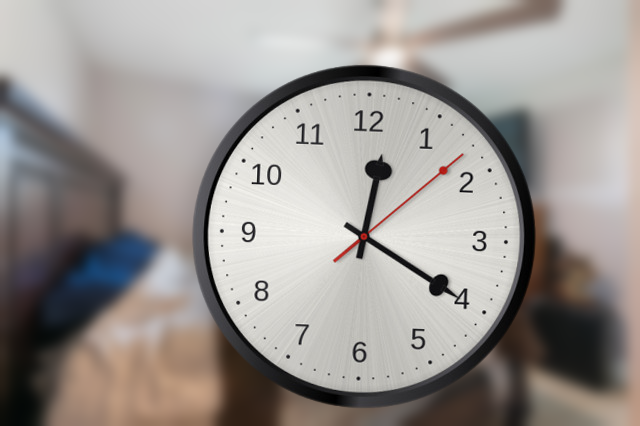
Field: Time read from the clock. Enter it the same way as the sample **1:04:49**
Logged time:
**12:20:08**
